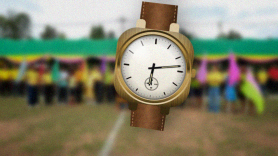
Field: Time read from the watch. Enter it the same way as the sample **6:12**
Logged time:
**6:13**
